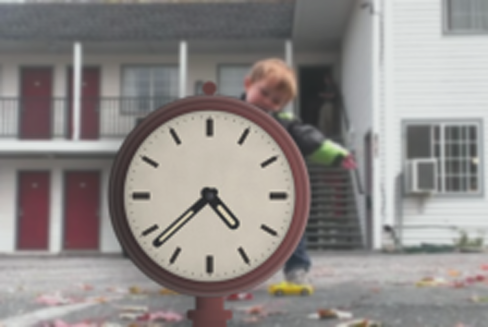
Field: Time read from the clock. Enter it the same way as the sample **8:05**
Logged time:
**4:38**
